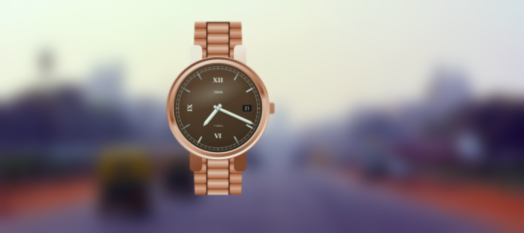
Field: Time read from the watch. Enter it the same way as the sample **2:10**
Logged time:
**7:19**
